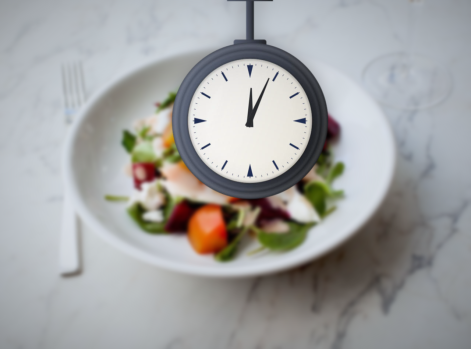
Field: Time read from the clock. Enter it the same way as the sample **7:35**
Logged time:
**12:04**
